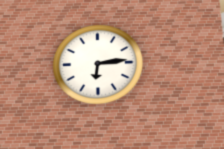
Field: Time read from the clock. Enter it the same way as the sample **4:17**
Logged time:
**6:14**
